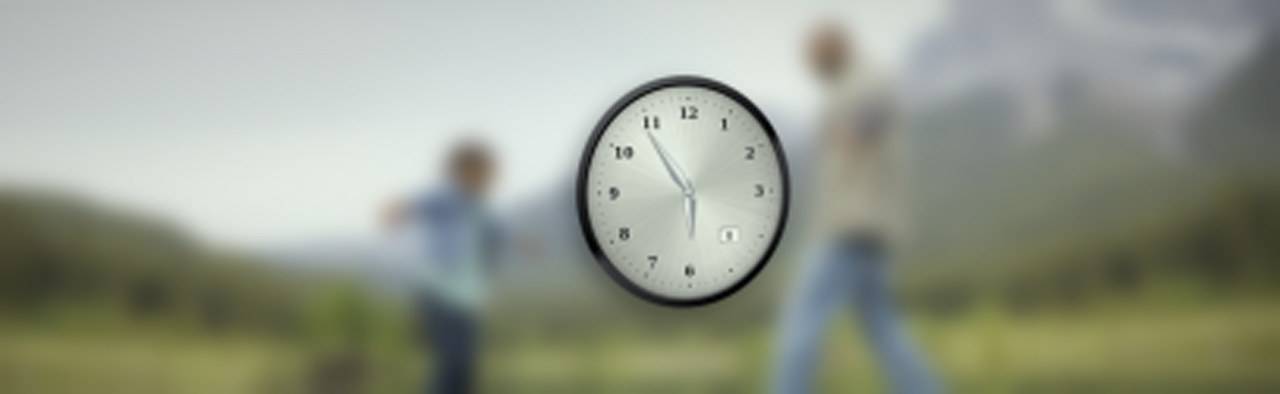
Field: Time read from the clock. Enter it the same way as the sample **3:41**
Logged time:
**5:54**
